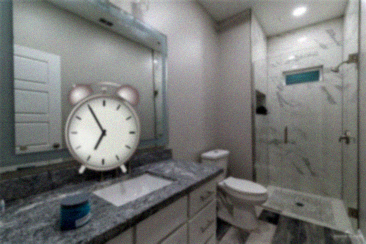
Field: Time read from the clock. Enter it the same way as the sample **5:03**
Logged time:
**6:55**
